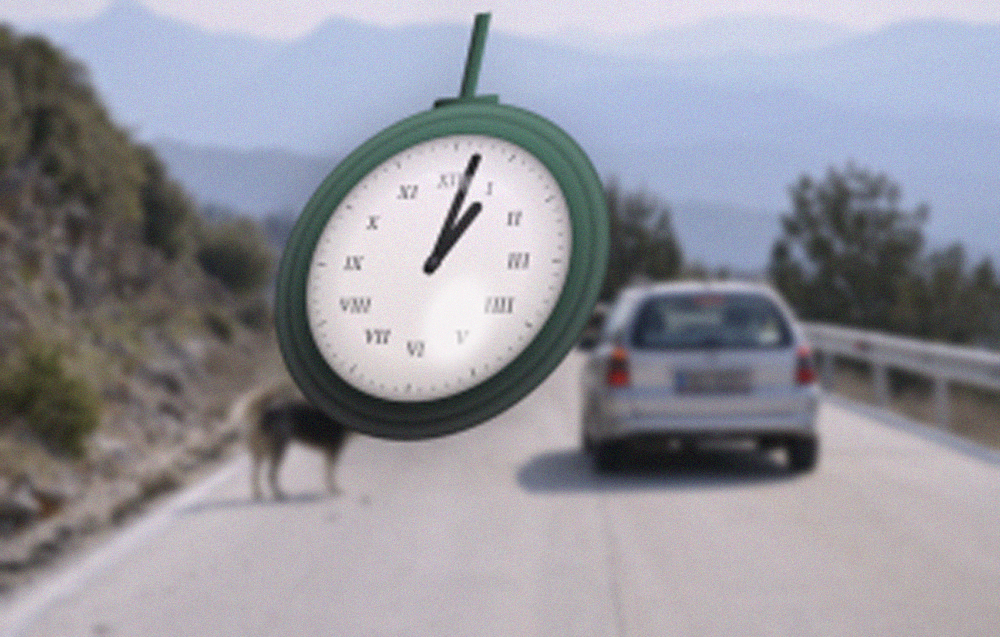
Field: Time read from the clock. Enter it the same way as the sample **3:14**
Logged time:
**1:02**
